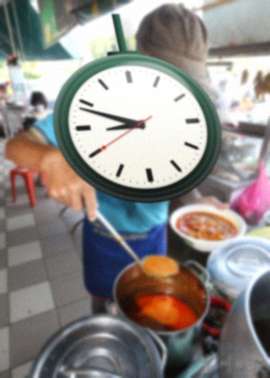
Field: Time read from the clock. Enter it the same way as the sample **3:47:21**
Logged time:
**8:48:40**
